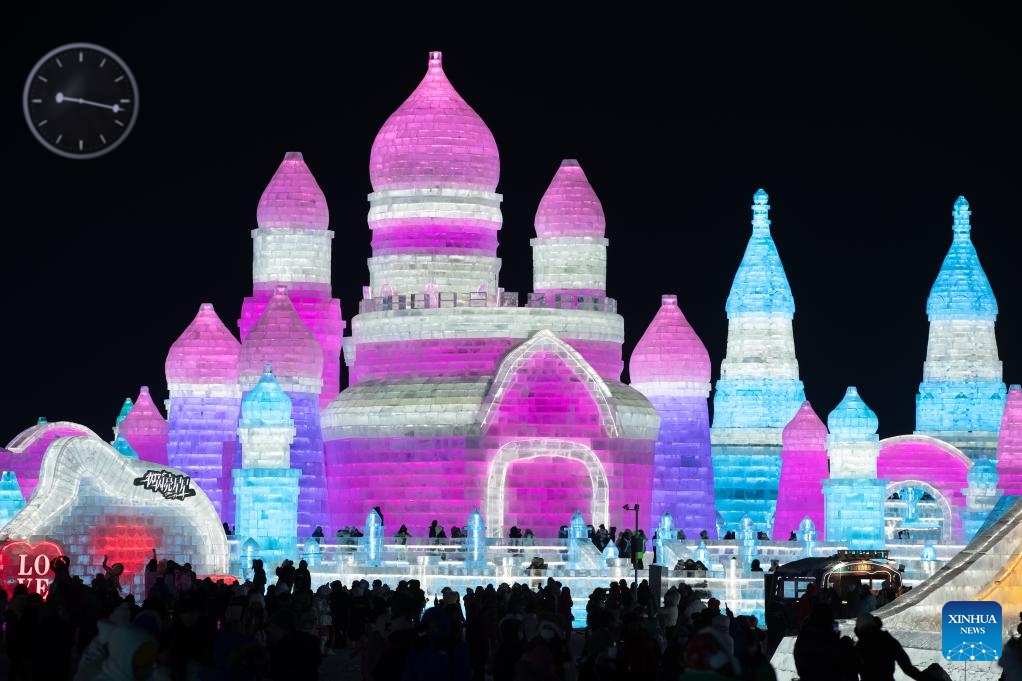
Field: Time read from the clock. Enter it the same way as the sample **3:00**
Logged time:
**9:17**
